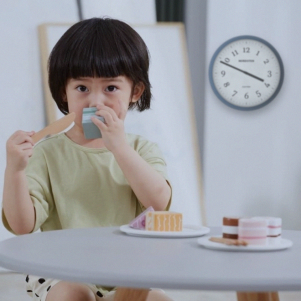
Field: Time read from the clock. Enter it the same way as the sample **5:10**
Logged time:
**3:49**
